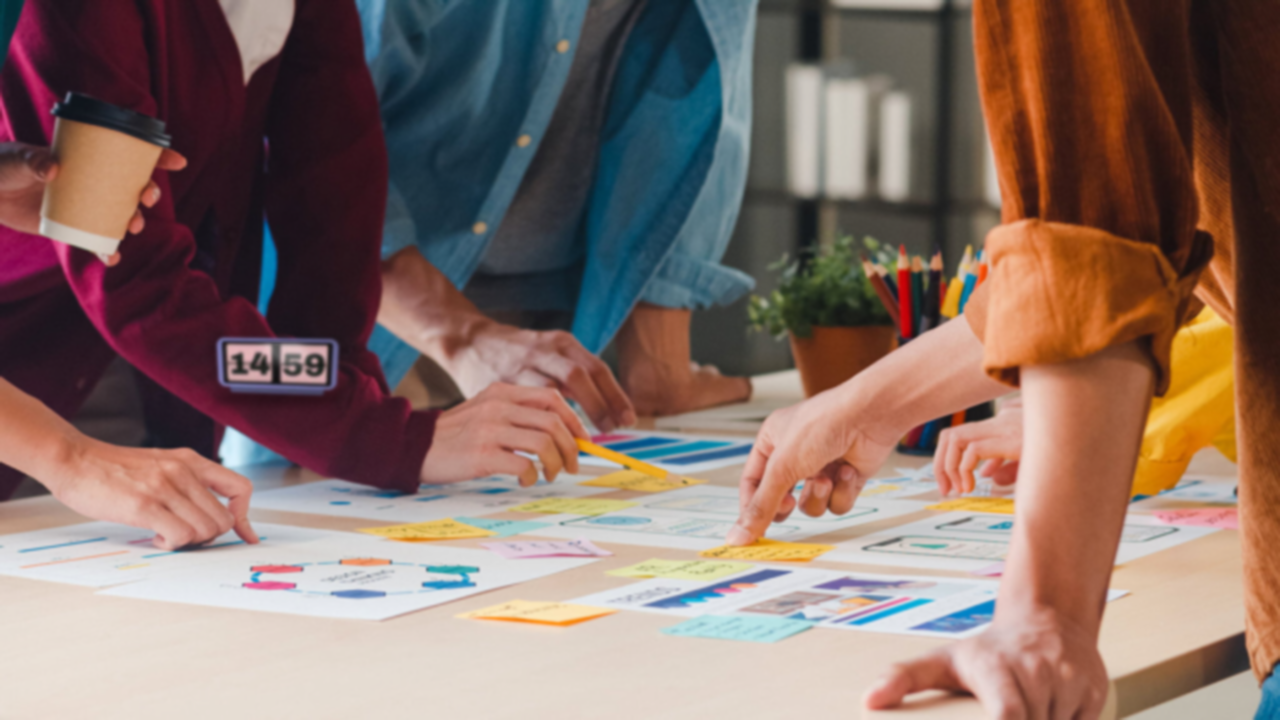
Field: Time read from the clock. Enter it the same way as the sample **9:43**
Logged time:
**14:59**
